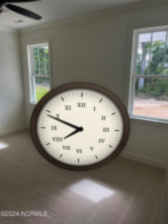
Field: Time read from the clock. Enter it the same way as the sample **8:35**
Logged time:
**7:49**
